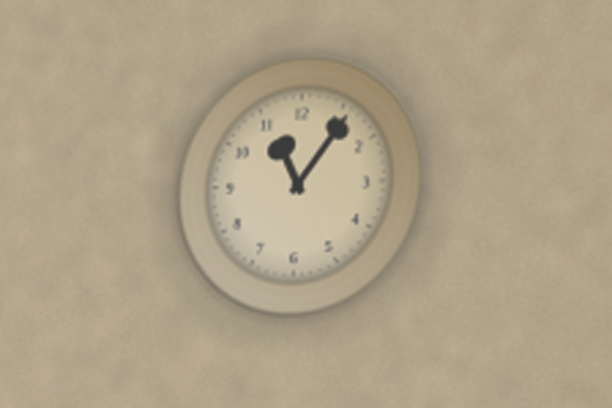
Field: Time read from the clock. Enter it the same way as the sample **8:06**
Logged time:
**11:06**
